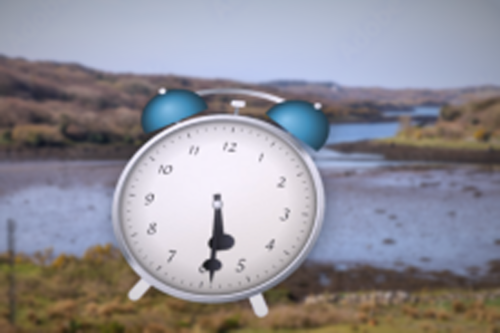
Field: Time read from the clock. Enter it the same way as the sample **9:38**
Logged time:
**5:29**
